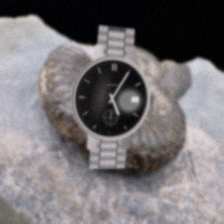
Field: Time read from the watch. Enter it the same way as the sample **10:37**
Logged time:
**5:05**
